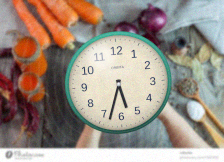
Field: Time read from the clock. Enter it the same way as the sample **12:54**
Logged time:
**5:33**
